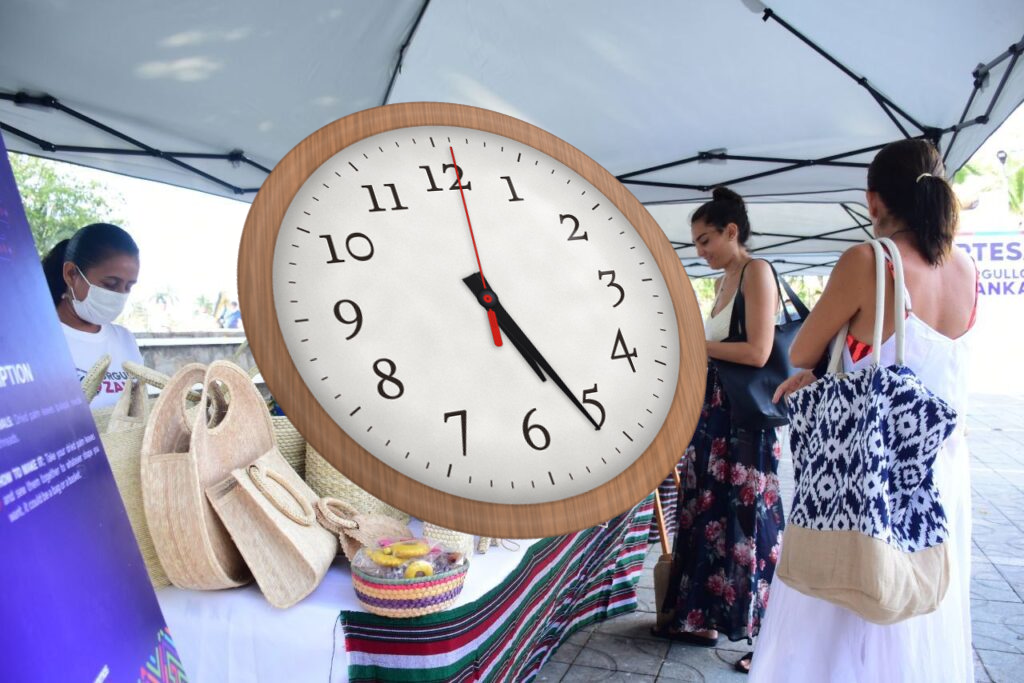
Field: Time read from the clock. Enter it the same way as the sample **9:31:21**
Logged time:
**5:26:01**
